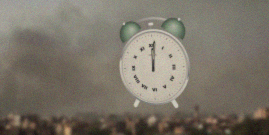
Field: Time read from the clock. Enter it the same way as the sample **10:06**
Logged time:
**12:01**
